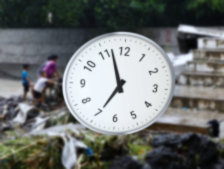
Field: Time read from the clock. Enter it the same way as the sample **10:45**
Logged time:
**6:57**
